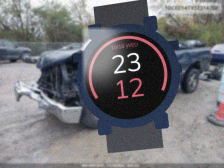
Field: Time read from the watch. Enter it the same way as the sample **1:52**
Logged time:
**23:12**
